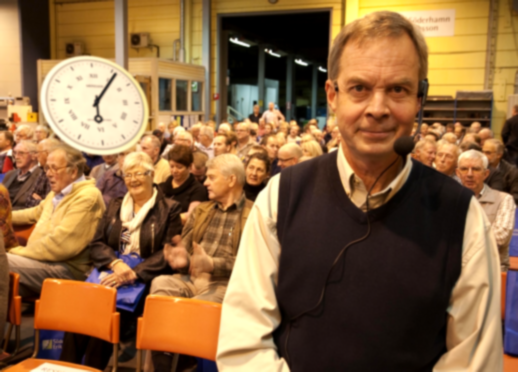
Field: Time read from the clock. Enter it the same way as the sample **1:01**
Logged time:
**6:06**
